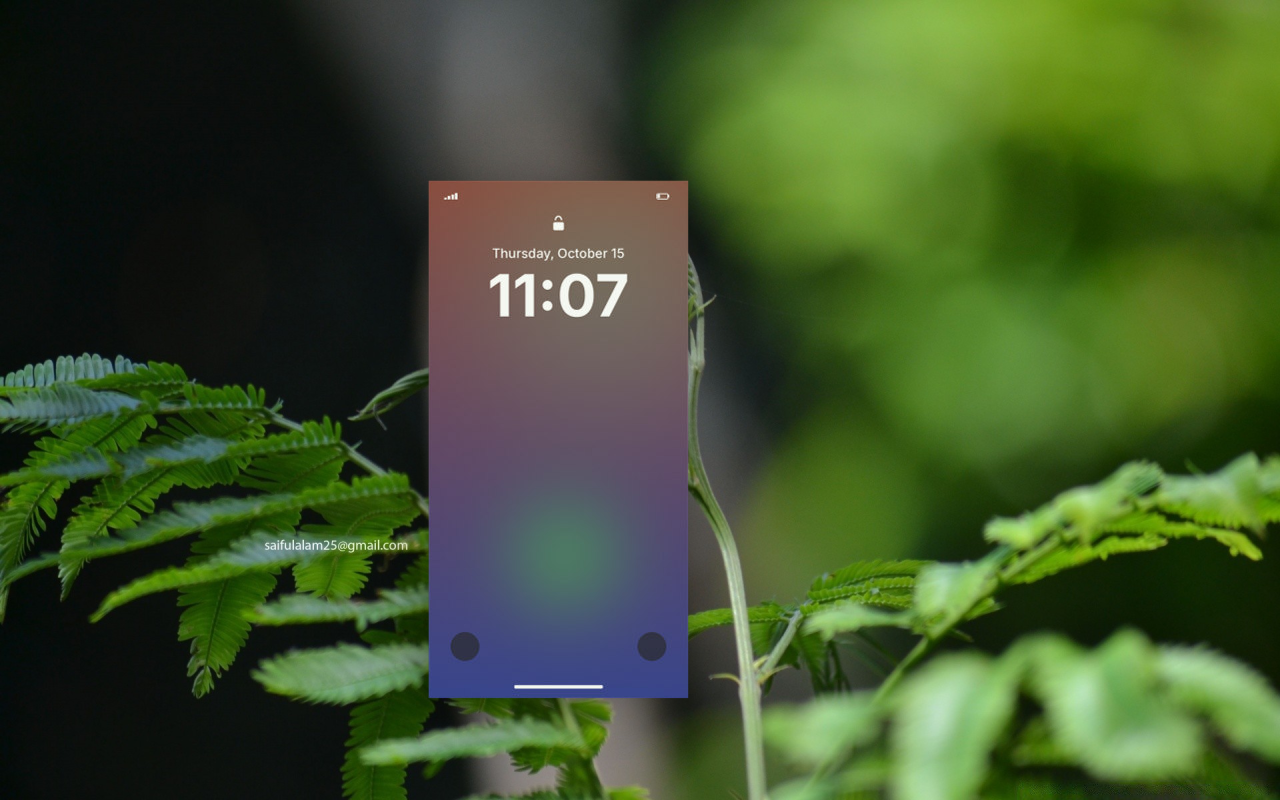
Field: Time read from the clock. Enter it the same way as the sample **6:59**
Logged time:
**11:07**
